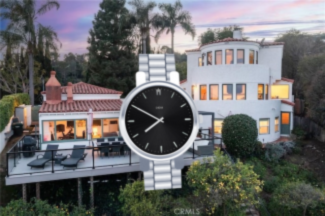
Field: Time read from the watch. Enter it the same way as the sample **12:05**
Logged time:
**7:50**
